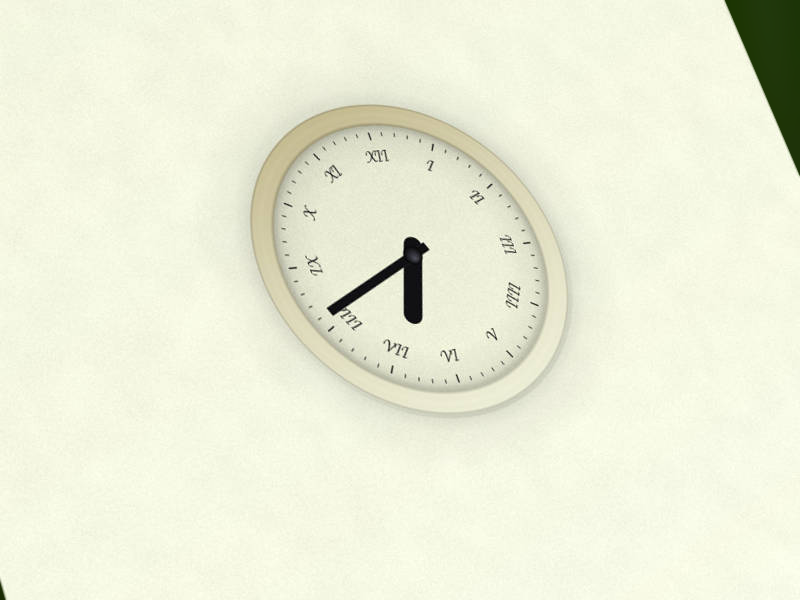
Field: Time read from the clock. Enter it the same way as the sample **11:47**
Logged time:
**6:41**
